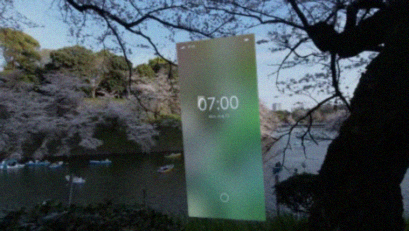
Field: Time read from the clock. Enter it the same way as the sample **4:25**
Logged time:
**7:00**
